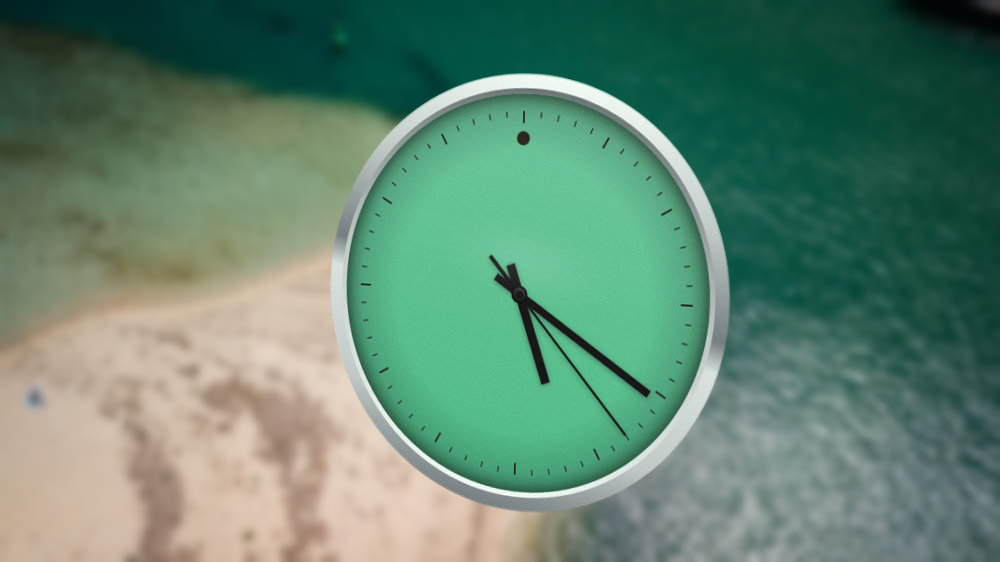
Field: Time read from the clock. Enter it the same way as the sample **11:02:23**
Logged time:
**5:20:23**
